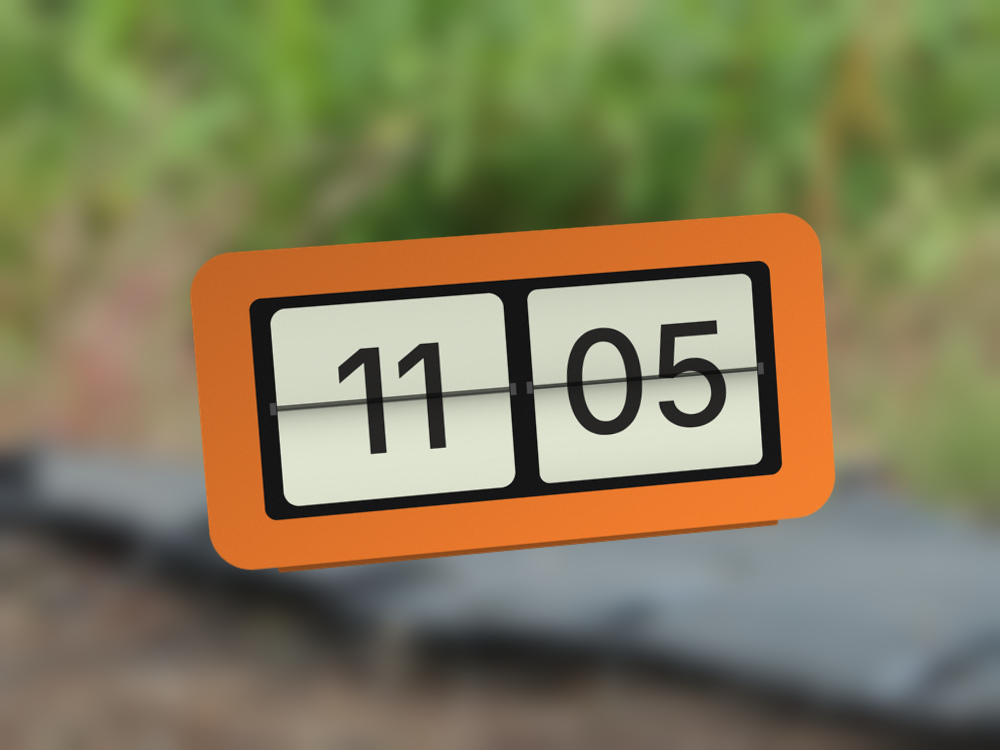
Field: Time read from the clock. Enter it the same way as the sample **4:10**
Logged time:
**11:05**
